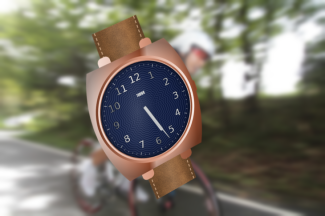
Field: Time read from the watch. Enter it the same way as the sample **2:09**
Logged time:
**5:27**
